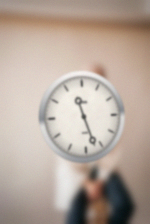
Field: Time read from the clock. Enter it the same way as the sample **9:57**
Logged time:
**11:27**
